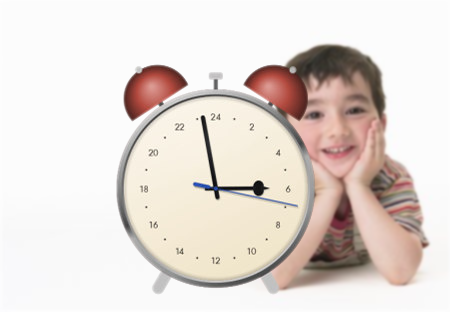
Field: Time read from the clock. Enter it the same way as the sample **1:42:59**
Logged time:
**5:58:17**
